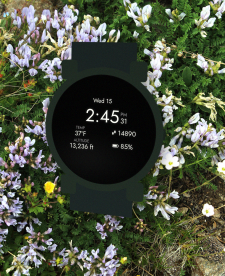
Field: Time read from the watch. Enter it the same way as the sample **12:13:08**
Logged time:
**2:45:31**
